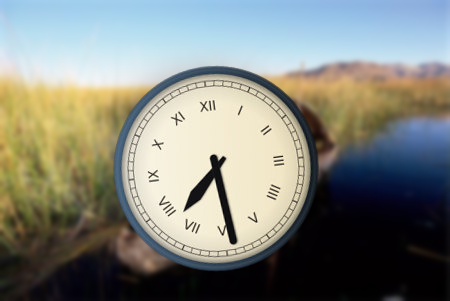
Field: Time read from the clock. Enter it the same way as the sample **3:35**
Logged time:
**7:29**
